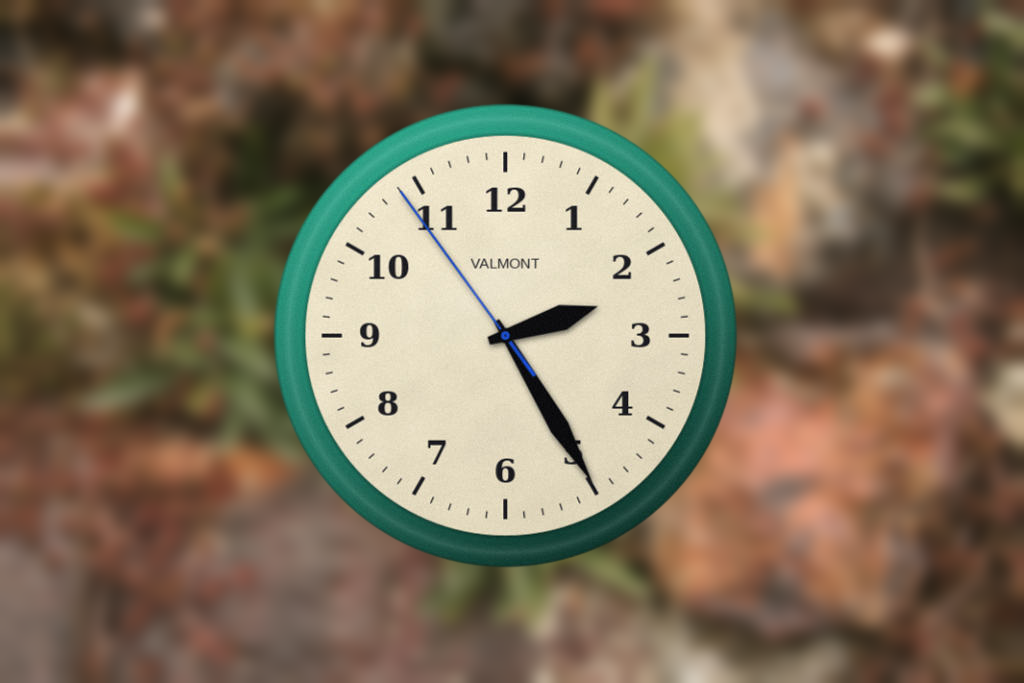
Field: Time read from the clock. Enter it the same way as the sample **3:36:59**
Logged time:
**2:24:54**
